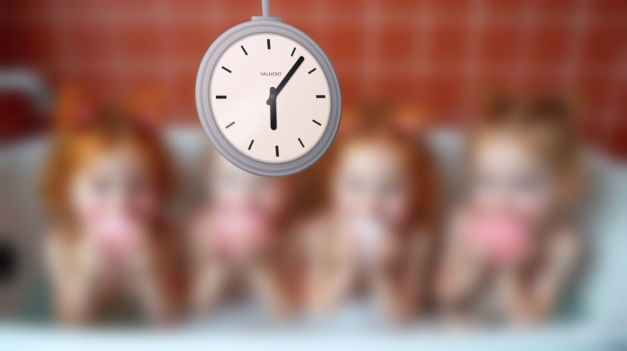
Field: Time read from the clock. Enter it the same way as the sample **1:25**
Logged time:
**6:07**
